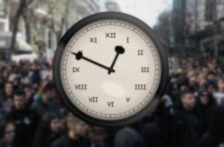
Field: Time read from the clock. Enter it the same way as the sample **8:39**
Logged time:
**12:49**
